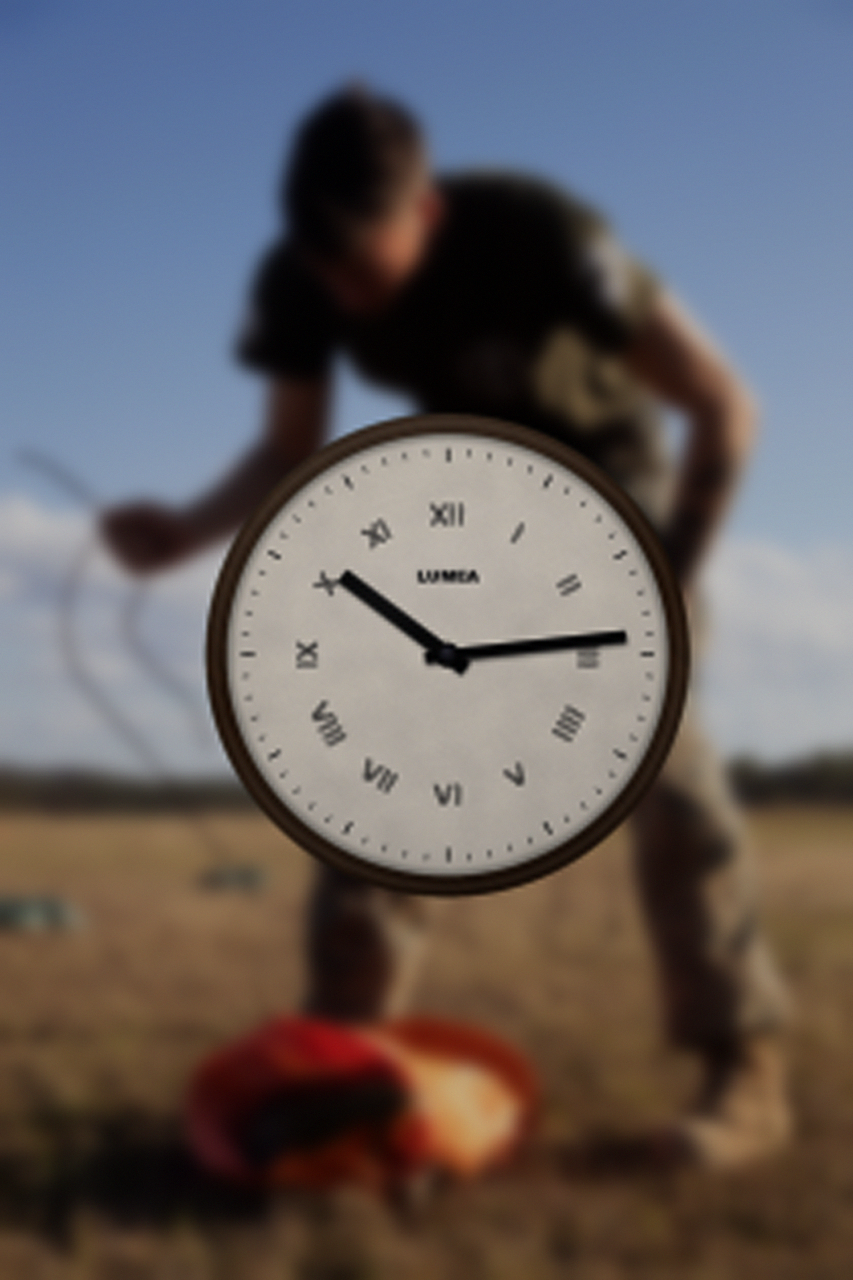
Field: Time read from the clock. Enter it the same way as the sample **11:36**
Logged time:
**10:14**
